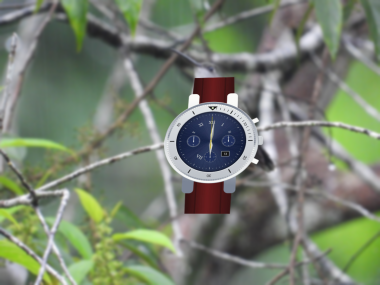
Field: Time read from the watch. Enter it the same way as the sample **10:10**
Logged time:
**6:01**
